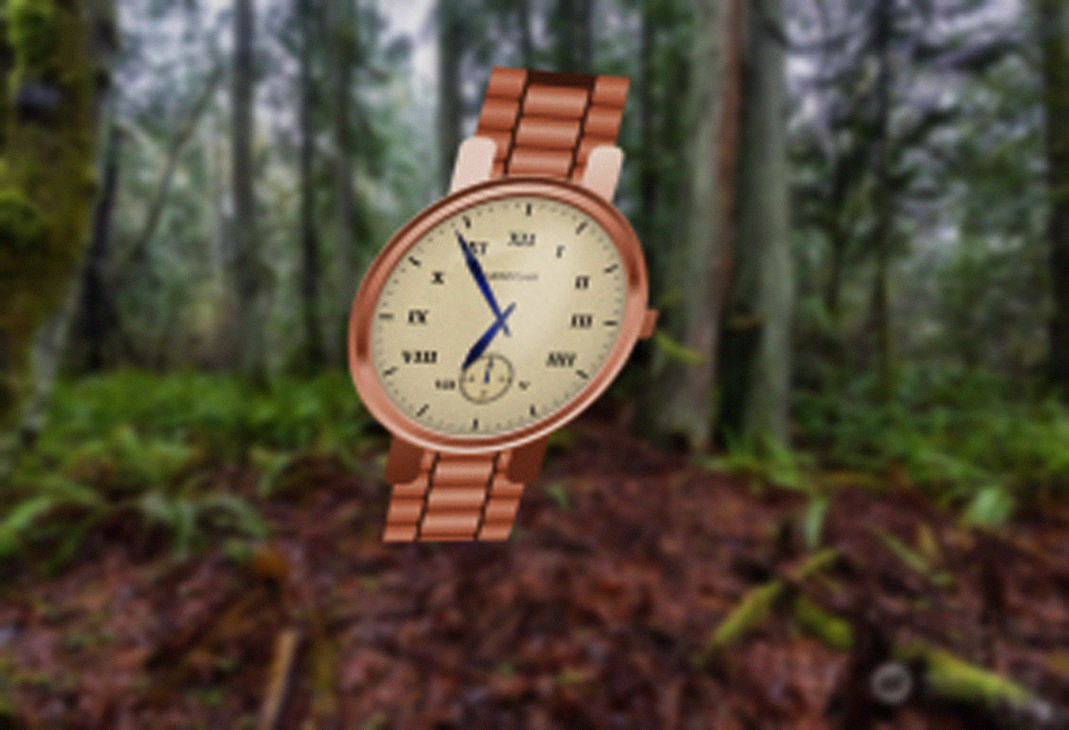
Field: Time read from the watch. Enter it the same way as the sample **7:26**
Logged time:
**6:54**
